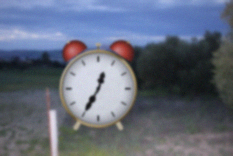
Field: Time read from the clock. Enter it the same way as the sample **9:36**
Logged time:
**12:35**
